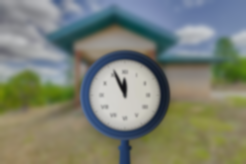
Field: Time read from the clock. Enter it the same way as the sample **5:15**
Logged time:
**11:56**
